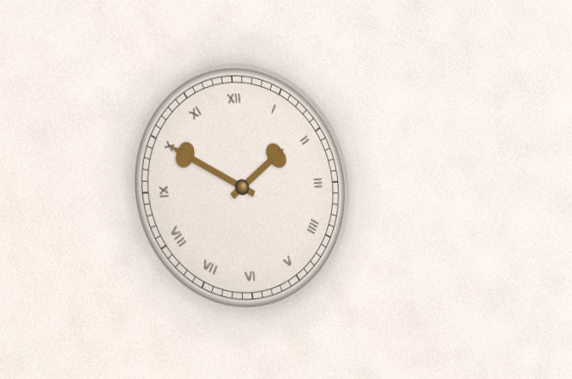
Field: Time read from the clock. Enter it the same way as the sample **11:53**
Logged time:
**1:50**
